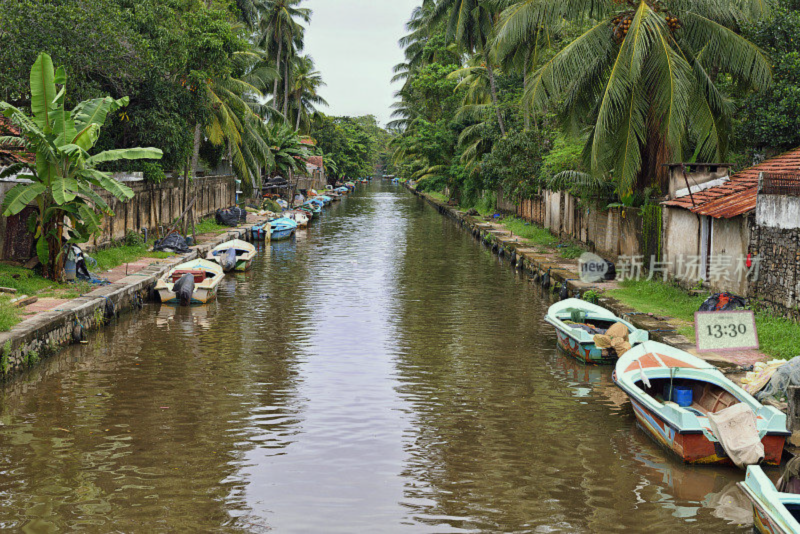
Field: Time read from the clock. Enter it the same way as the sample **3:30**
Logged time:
**13:30**
